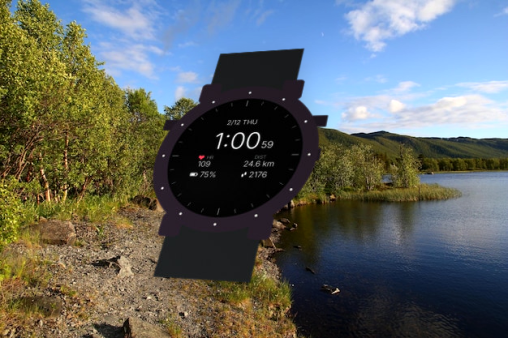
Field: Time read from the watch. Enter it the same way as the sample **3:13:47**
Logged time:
**1:00:59**
